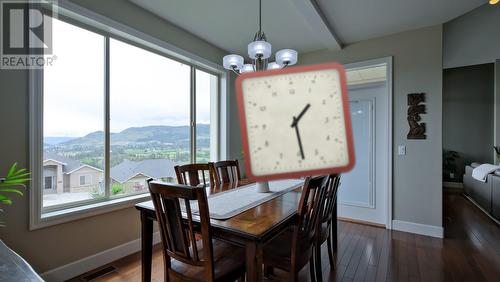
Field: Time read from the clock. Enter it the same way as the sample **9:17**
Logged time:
**1:29**
